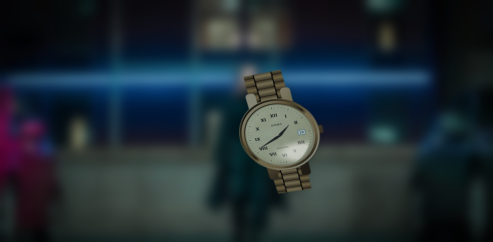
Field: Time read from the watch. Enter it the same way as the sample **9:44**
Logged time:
**1:41**
